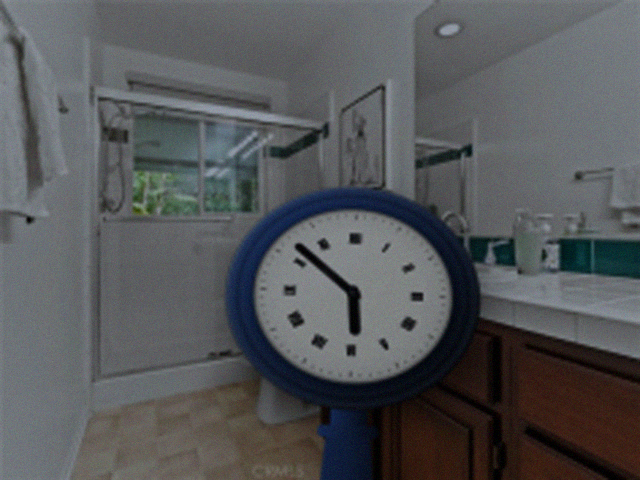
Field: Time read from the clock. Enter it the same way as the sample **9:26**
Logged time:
**5:52**
